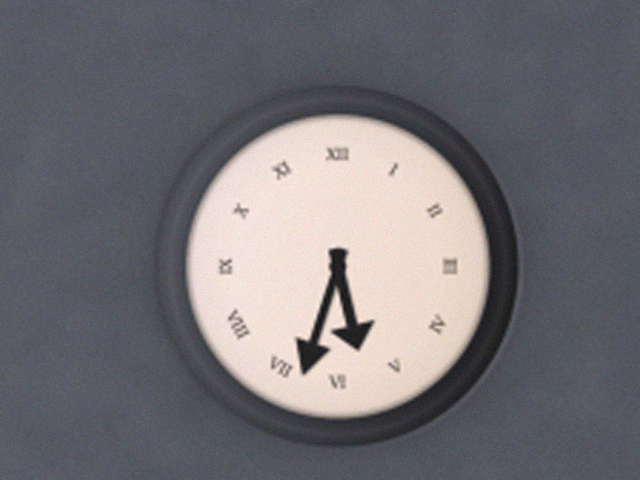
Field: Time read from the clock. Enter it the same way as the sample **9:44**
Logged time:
**5:33**
